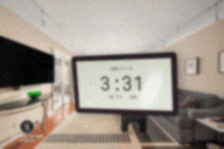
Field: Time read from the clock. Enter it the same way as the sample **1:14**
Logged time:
**3:31**
